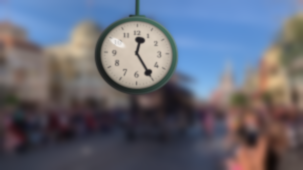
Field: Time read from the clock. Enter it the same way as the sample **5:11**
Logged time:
**12:25**
